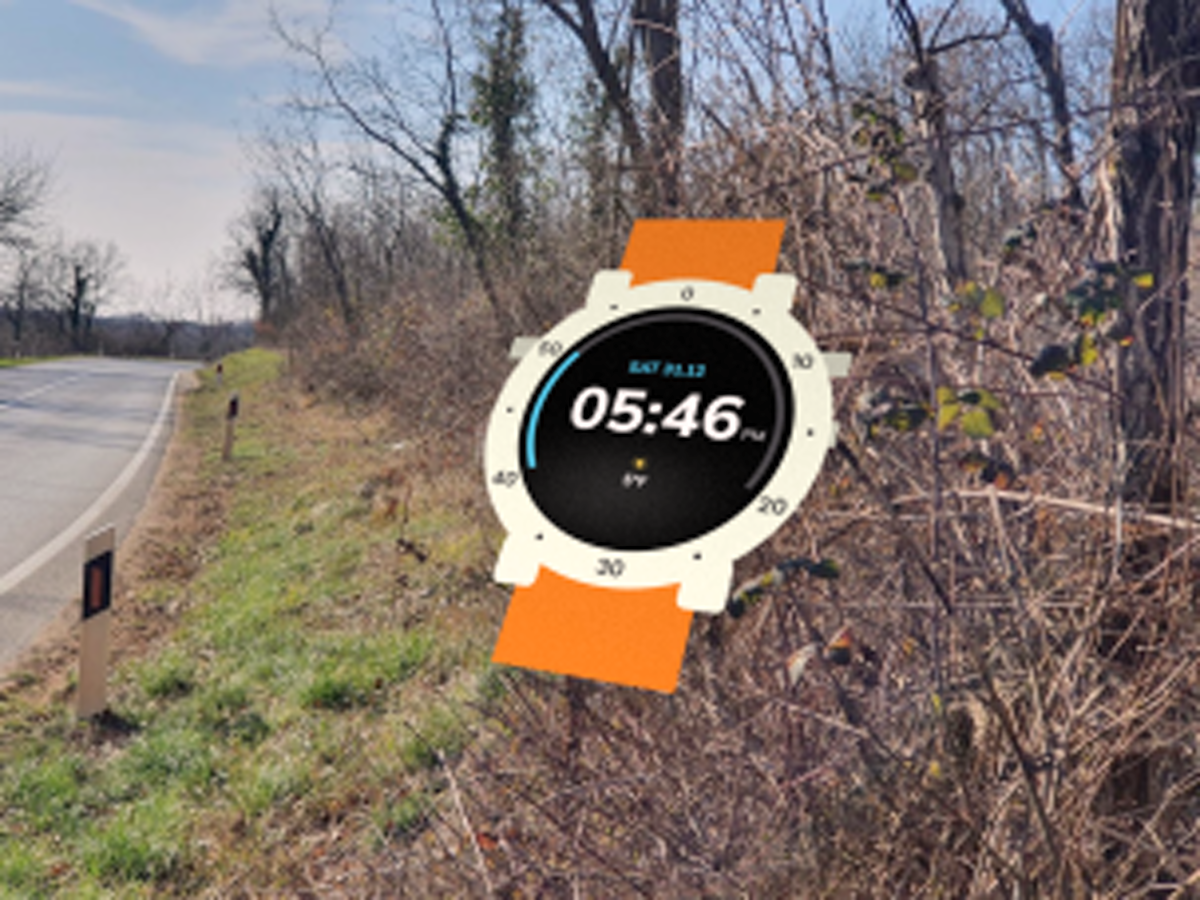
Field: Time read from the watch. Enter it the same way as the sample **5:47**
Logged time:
**5:46**
